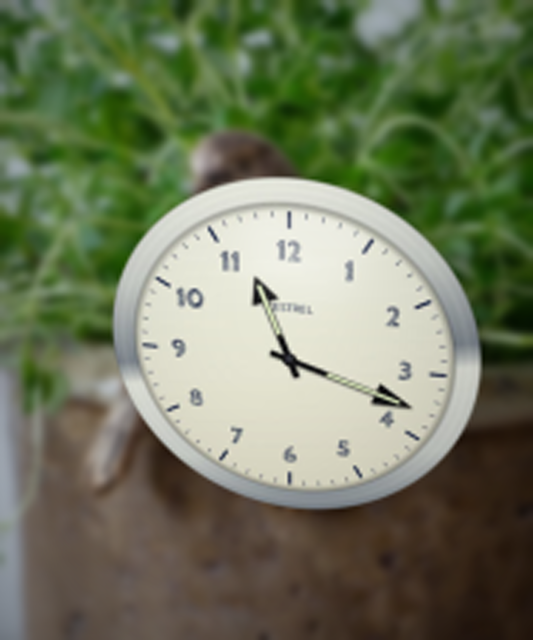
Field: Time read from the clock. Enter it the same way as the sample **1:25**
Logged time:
**11:18**
